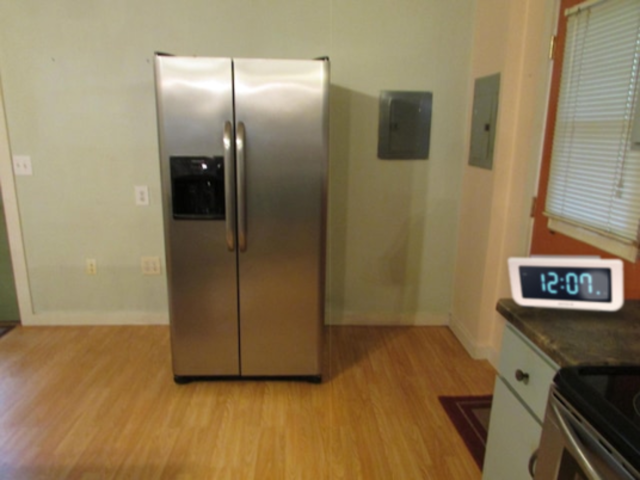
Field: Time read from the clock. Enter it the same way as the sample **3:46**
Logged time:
**12:07**
